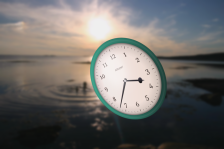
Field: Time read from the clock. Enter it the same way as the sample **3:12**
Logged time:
**3:37**
